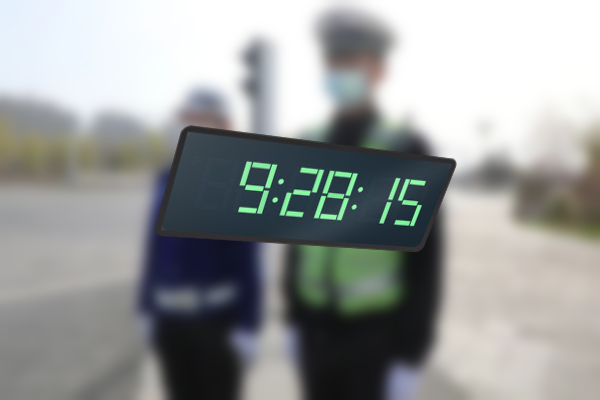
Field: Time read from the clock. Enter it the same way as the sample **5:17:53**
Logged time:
**9:28:15**
